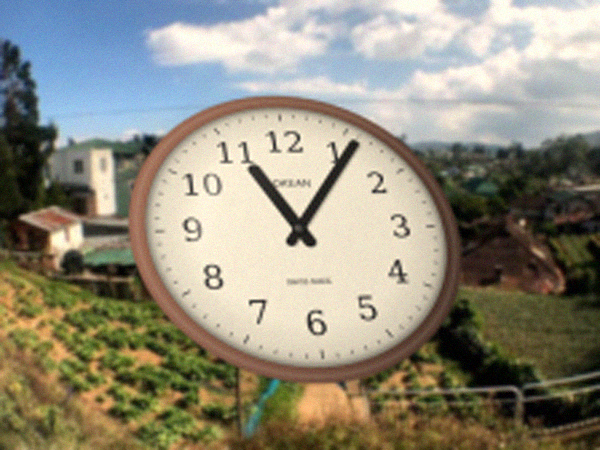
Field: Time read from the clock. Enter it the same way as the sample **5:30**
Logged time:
**11:06**
